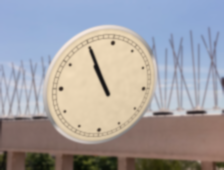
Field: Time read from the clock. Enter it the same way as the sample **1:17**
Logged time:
**10:55**
